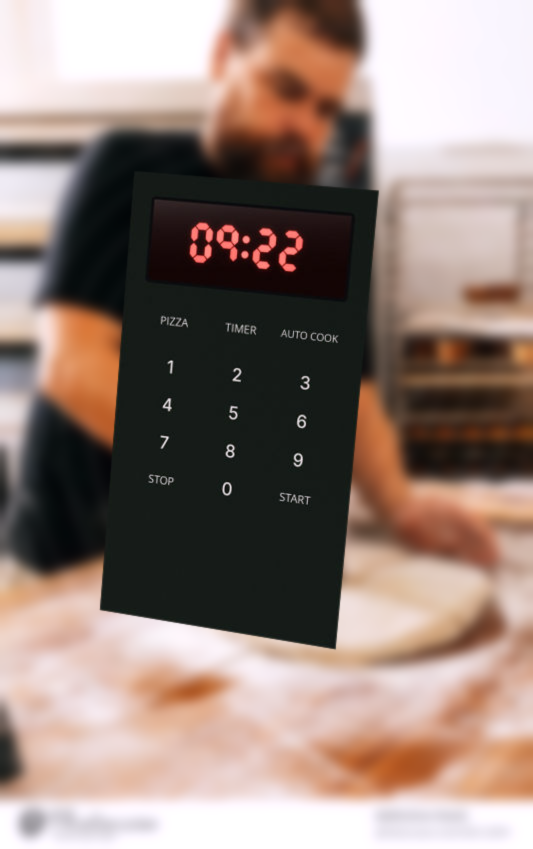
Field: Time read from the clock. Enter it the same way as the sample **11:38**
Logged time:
**9:22**
